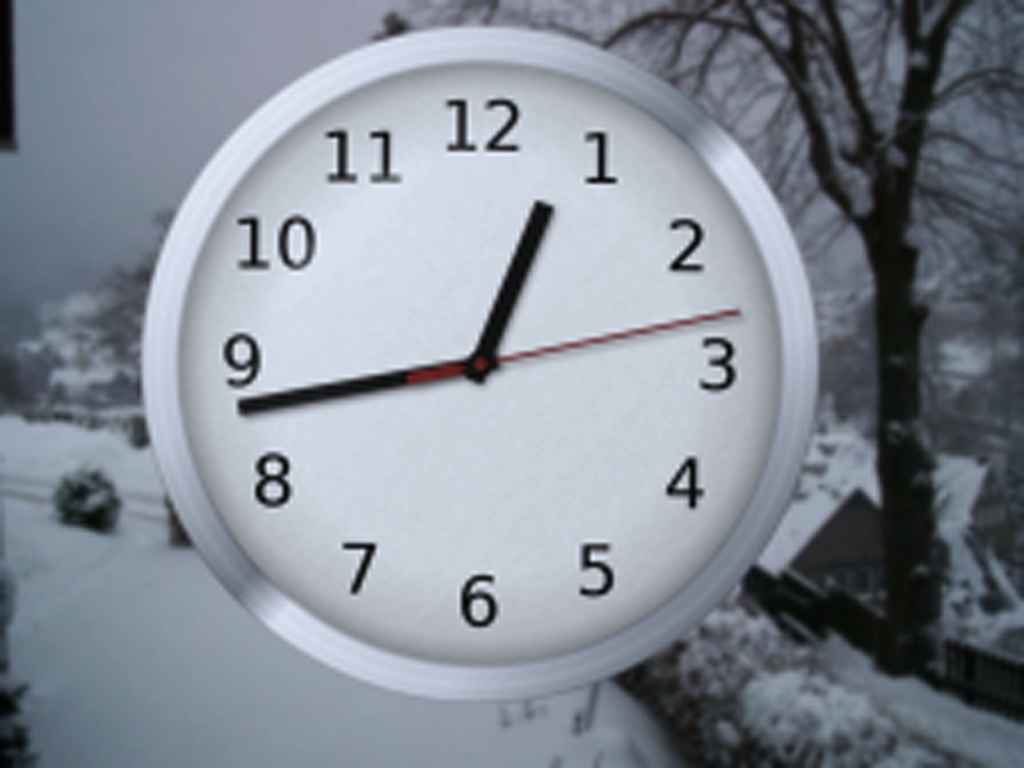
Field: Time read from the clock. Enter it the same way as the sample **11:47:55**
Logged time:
**12:43:13**
